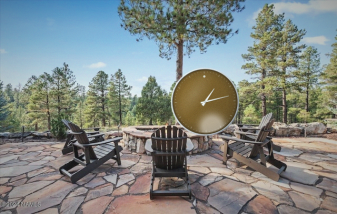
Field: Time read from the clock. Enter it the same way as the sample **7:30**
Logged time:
**1:13**
